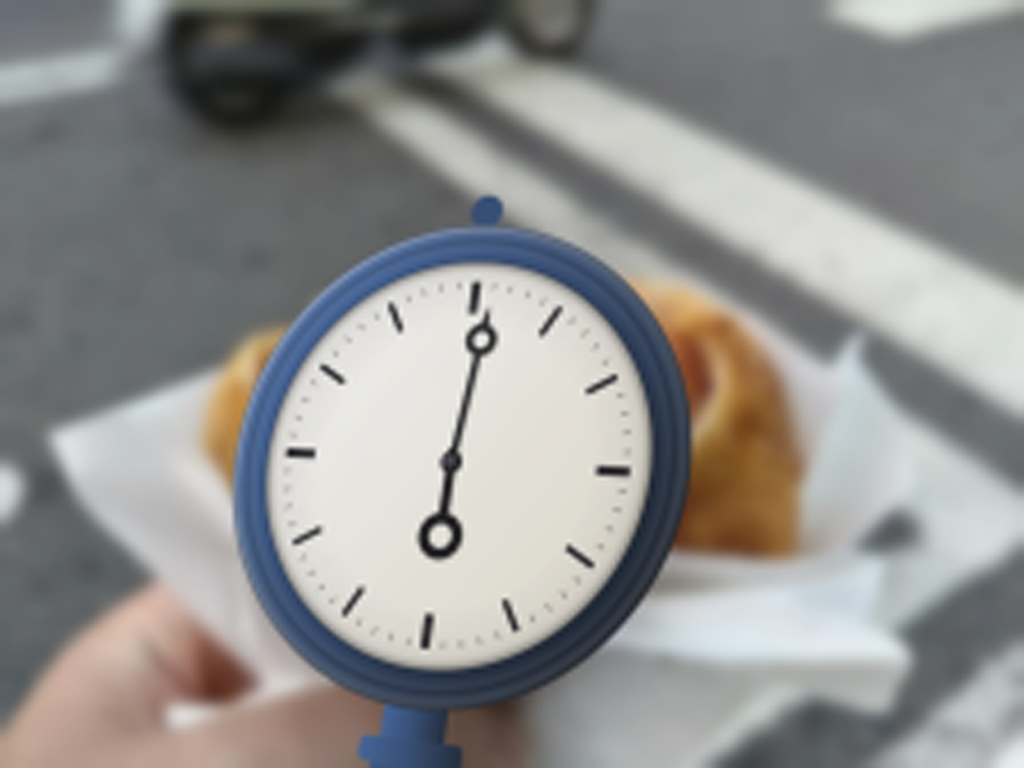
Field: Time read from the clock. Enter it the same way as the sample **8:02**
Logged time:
**6:01**
